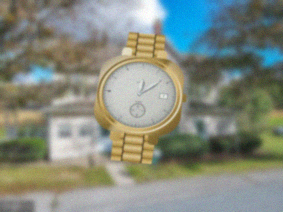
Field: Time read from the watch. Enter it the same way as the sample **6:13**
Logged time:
**12:08**
